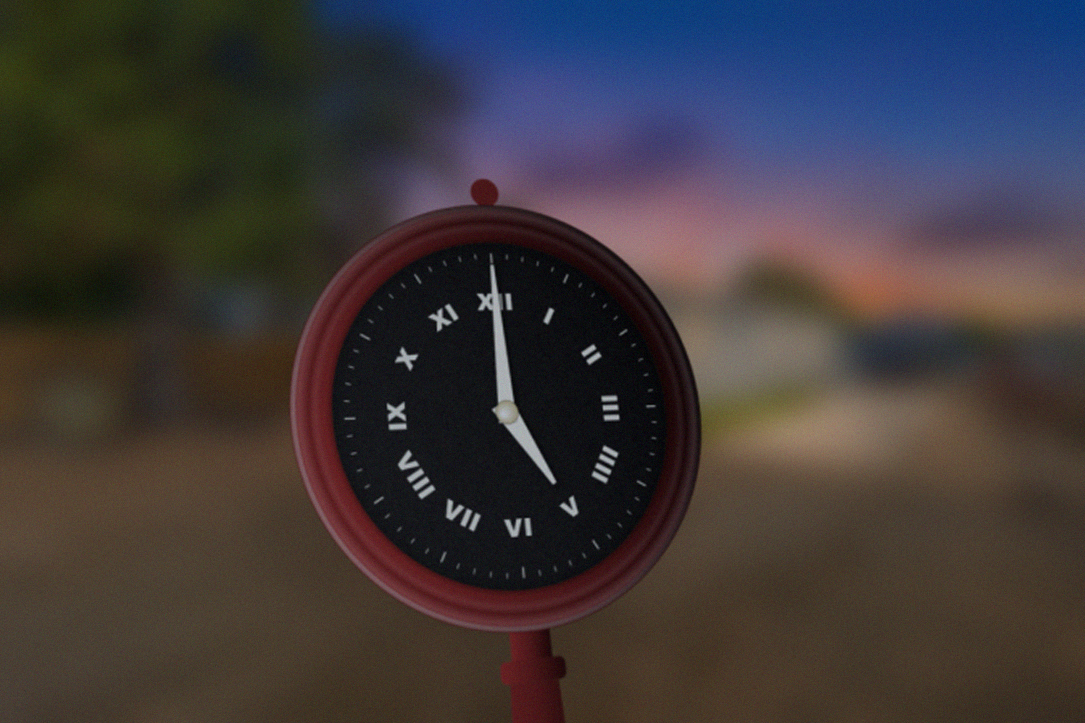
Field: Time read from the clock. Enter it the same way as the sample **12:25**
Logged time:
**5:00**
